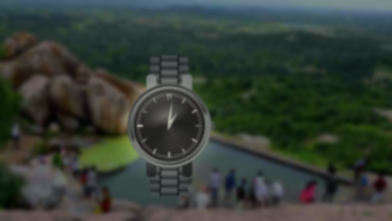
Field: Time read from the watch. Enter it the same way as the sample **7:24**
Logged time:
**1:01**
